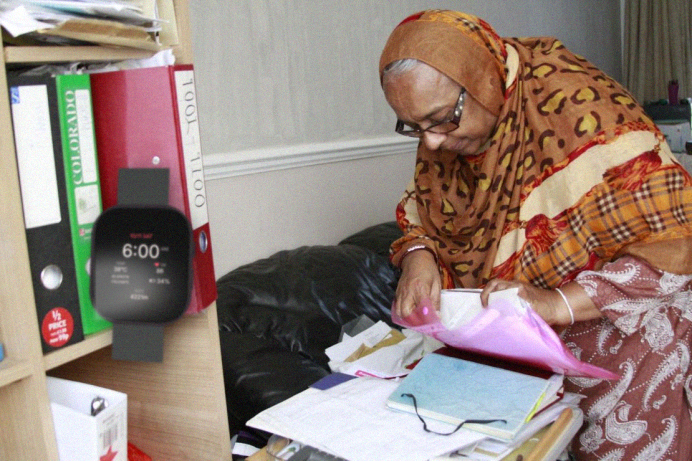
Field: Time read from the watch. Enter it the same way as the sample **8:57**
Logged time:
**6:00**
